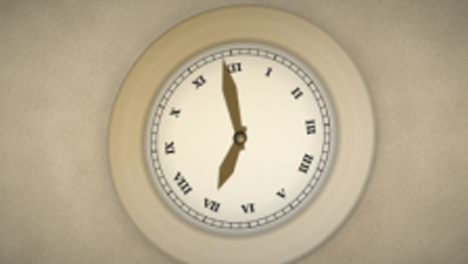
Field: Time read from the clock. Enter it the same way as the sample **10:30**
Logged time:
**6:59**
